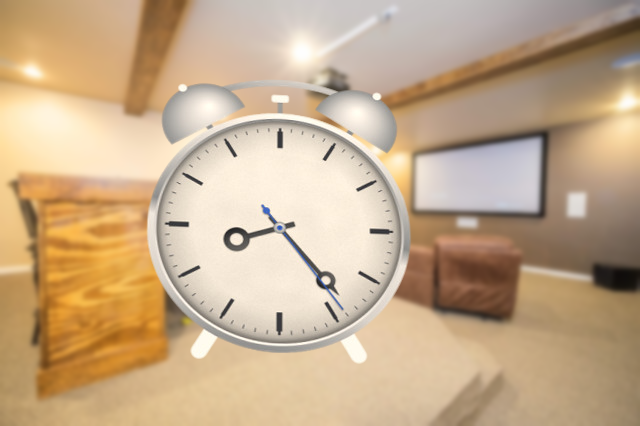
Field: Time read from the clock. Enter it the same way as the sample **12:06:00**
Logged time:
**8:23:24**
